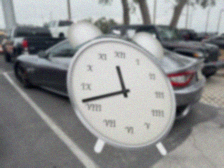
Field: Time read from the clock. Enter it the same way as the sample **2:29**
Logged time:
**11:42**
